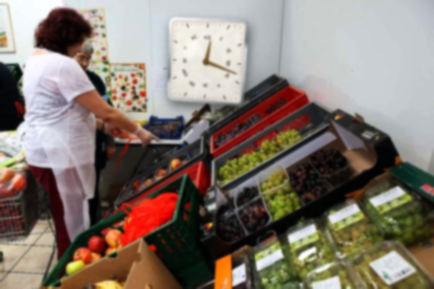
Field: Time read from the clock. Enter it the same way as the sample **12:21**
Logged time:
**12:18**
